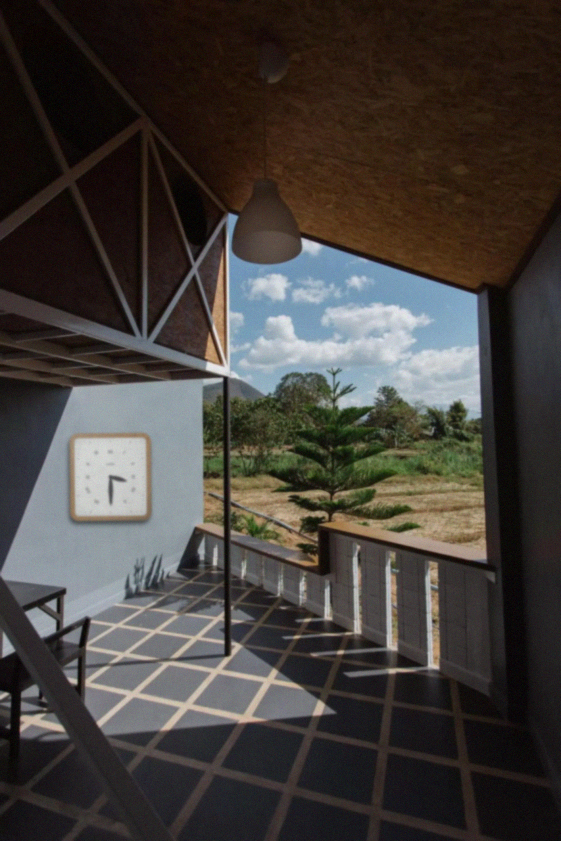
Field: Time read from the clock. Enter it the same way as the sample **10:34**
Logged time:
**3:30**
